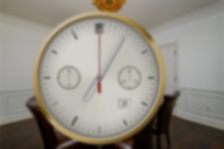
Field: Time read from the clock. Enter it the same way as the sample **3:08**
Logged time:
**7:05**
